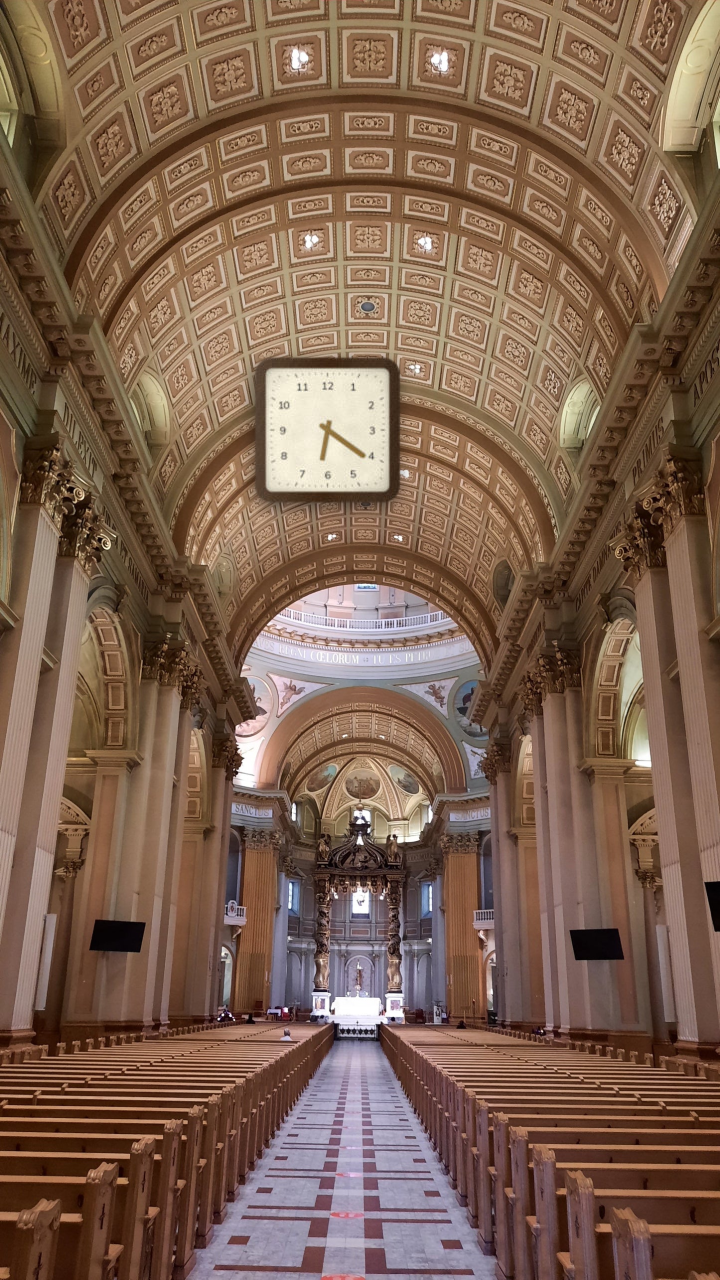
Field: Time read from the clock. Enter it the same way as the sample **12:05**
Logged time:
**6:21**
